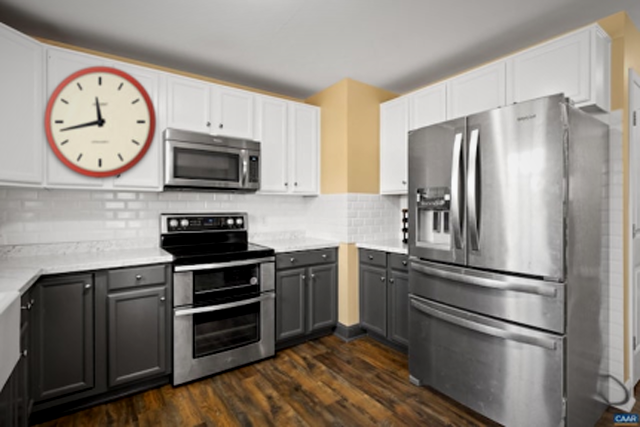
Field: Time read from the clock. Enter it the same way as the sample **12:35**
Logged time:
**11:43**
